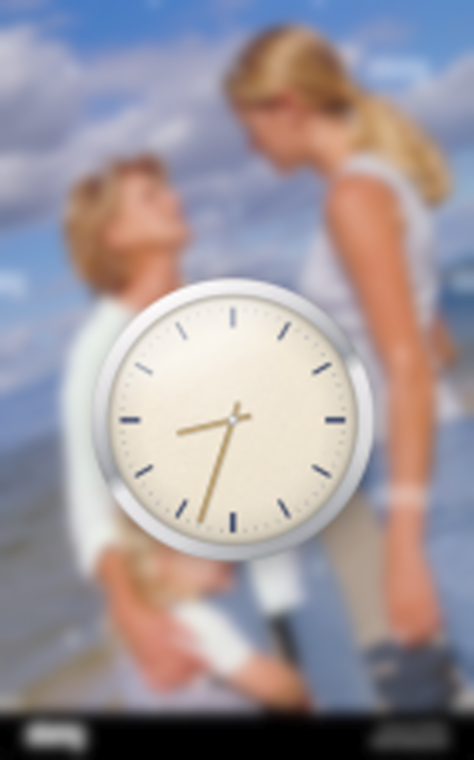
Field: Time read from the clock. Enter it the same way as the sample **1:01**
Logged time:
**8:33**
